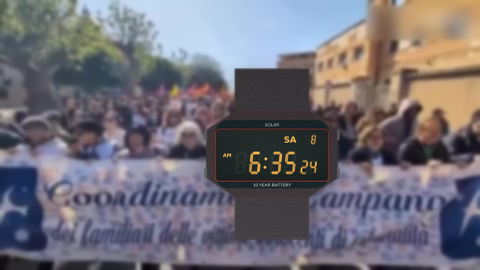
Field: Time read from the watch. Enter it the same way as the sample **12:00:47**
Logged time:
**6:35:24**
